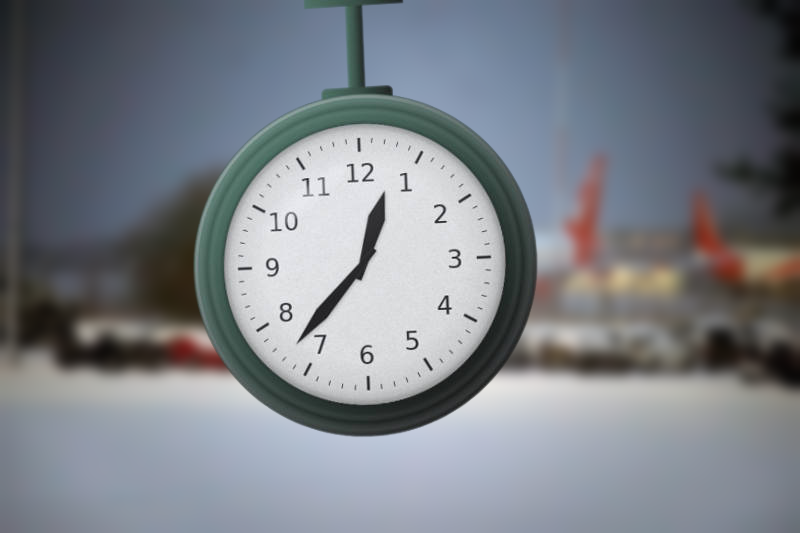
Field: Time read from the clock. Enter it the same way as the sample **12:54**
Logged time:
**12:37**
